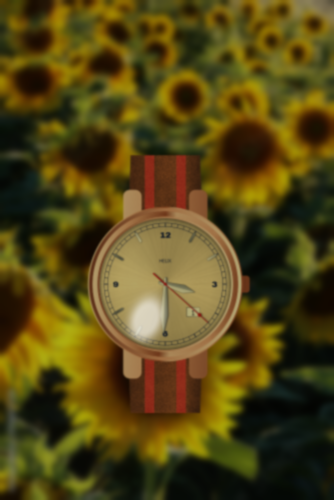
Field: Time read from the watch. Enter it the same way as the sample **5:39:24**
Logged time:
**3:30:22**
